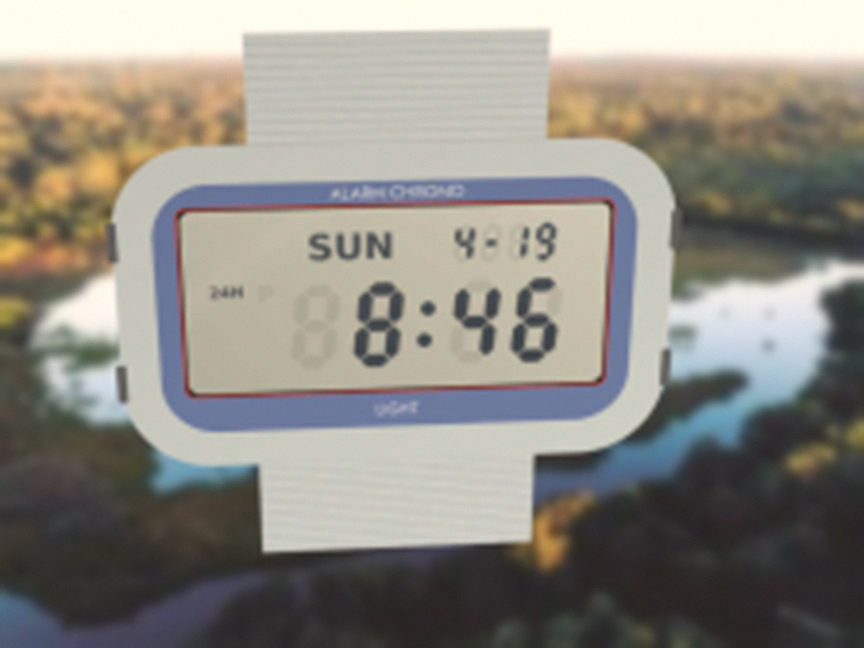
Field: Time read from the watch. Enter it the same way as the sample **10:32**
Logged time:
**8:46**
